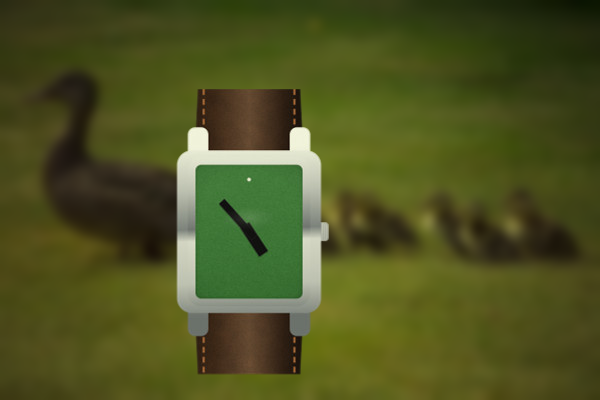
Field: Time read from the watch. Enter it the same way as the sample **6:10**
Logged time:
**4:53**
